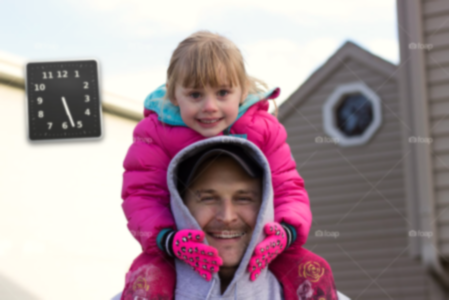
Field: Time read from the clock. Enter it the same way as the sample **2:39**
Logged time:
**5:27**
